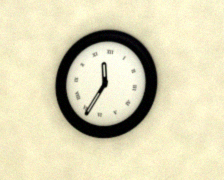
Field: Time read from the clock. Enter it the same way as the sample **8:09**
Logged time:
**11:34**
